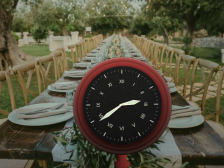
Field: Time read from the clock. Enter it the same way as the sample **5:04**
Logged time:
**2:39**
